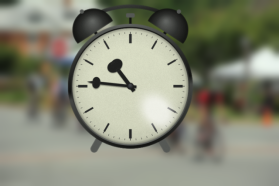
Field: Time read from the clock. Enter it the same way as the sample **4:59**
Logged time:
**10:46**
